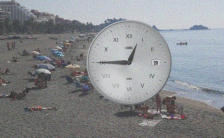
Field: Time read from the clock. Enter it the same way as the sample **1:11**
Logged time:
**12:45**
